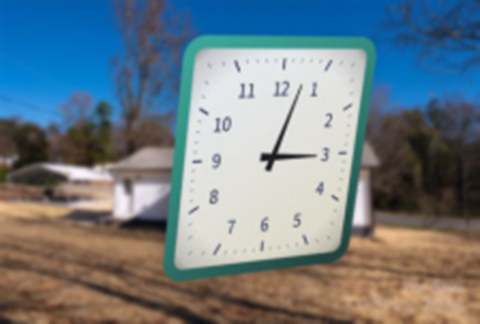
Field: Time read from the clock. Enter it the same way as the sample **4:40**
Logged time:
**3:03**
